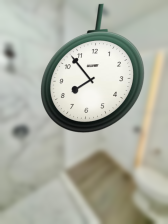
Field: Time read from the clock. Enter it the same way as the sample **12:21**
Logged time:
**7:53**
